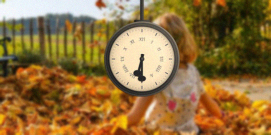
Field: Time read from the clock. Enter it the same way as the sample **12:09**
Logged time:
**6:30**
